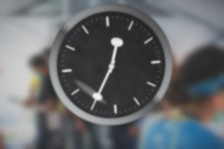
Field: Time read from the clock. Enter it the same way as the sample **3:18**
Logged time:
**12:35**
